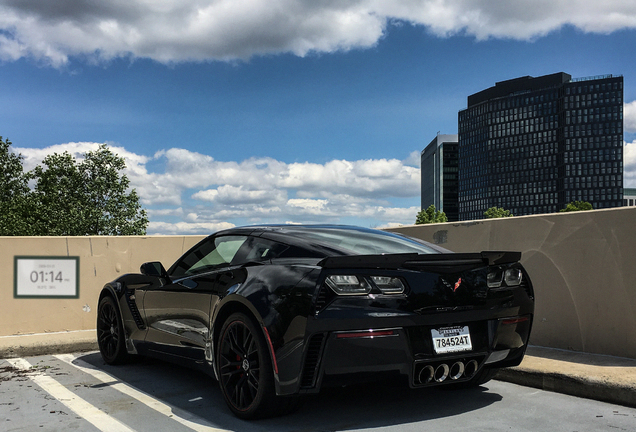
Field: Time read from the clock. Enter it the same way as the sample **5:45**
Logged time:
**1:14**
